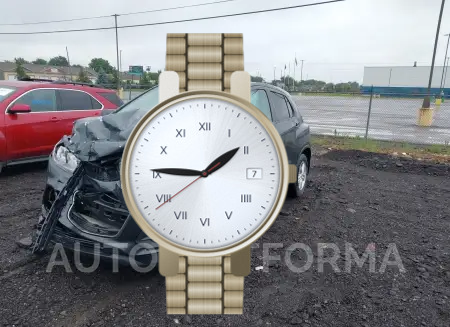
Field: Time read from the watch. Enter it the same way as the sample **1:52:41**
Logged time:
**1:45:39**
